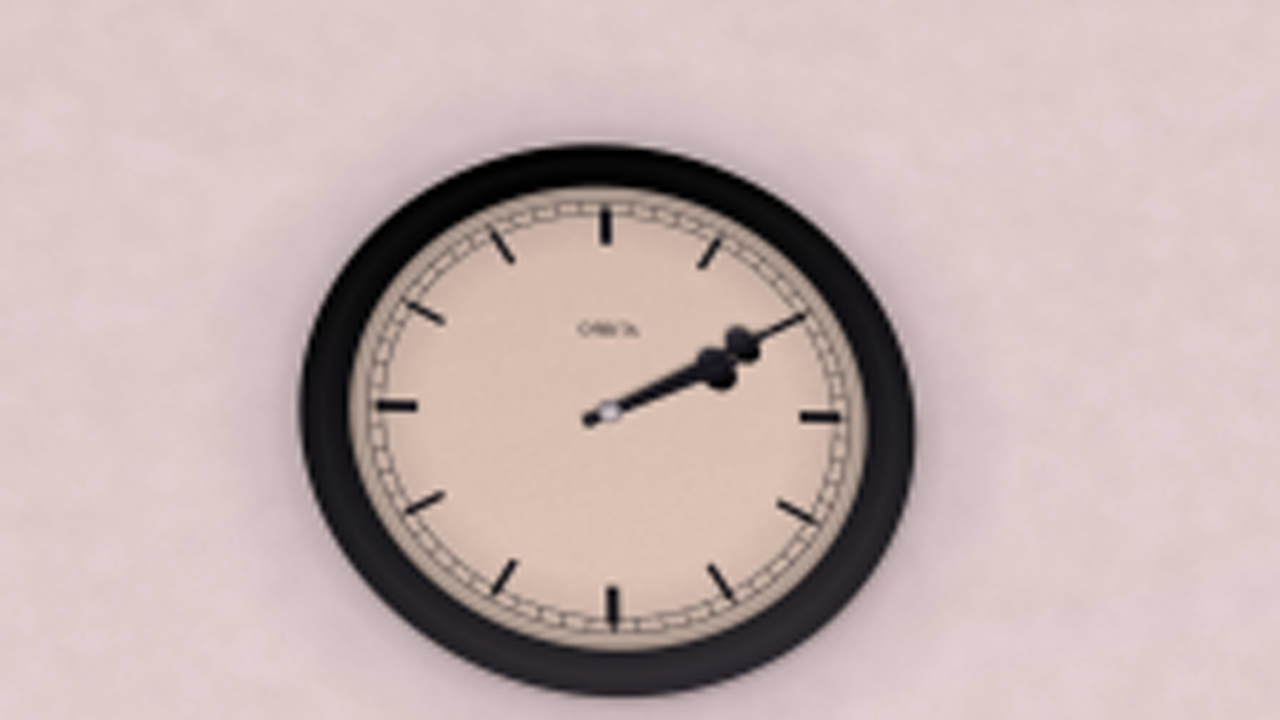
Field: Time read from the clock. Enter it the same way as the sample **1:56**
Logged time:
**2:10**
